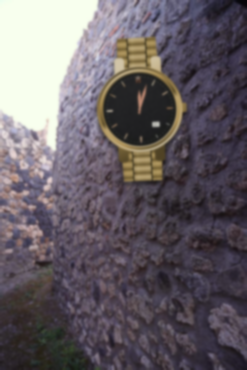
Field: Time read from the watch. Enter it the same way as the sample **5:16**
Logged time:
**12:03**
